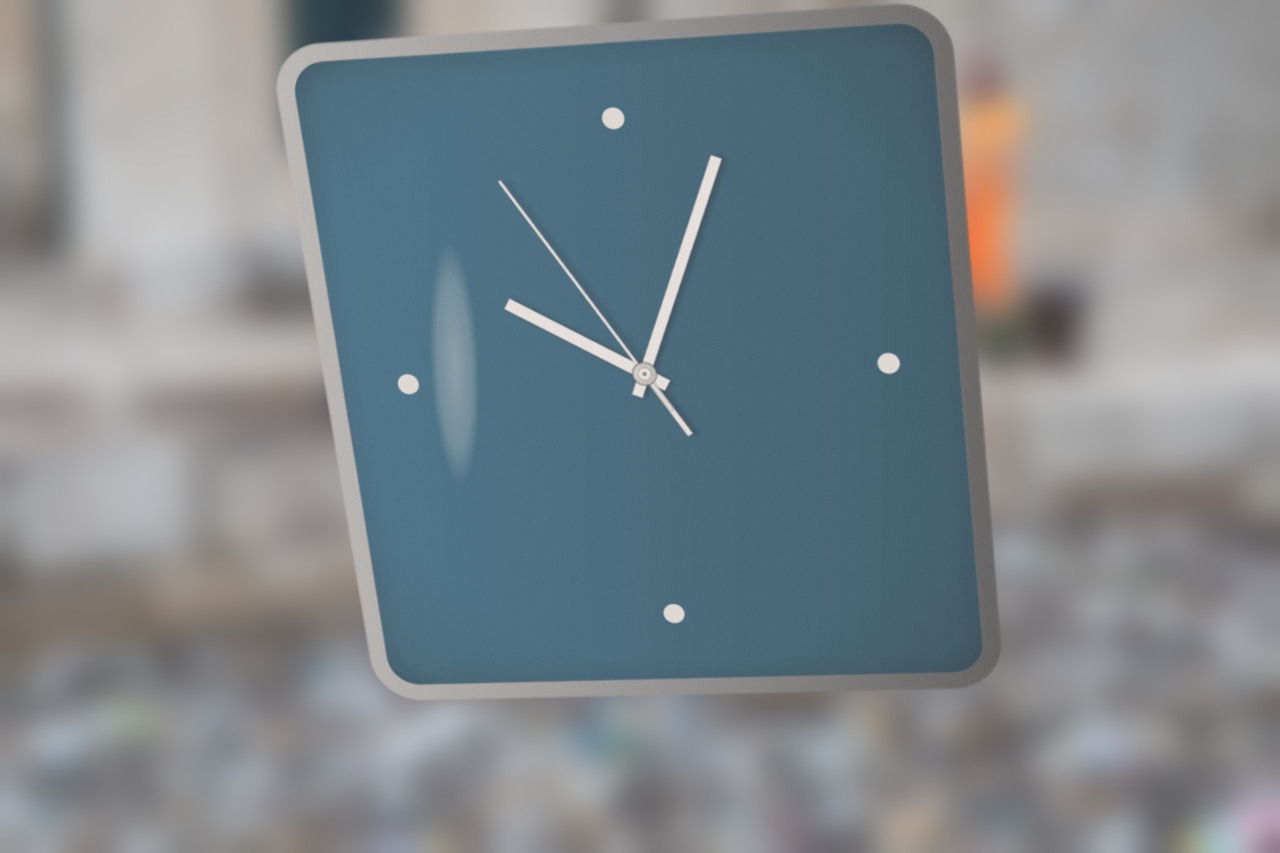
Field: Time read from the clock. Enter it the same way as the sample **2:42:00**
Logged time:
**10:03:55**
